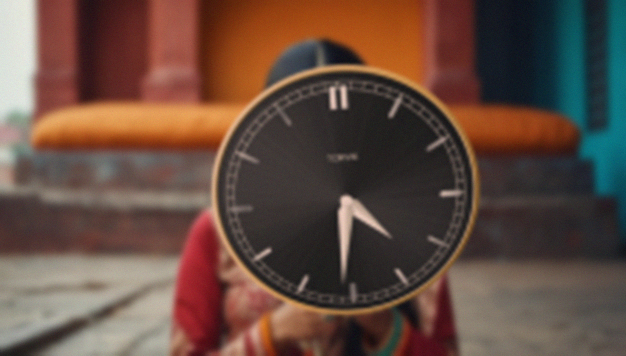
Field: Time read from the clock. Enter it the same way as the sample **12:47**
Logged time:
**4:31**
